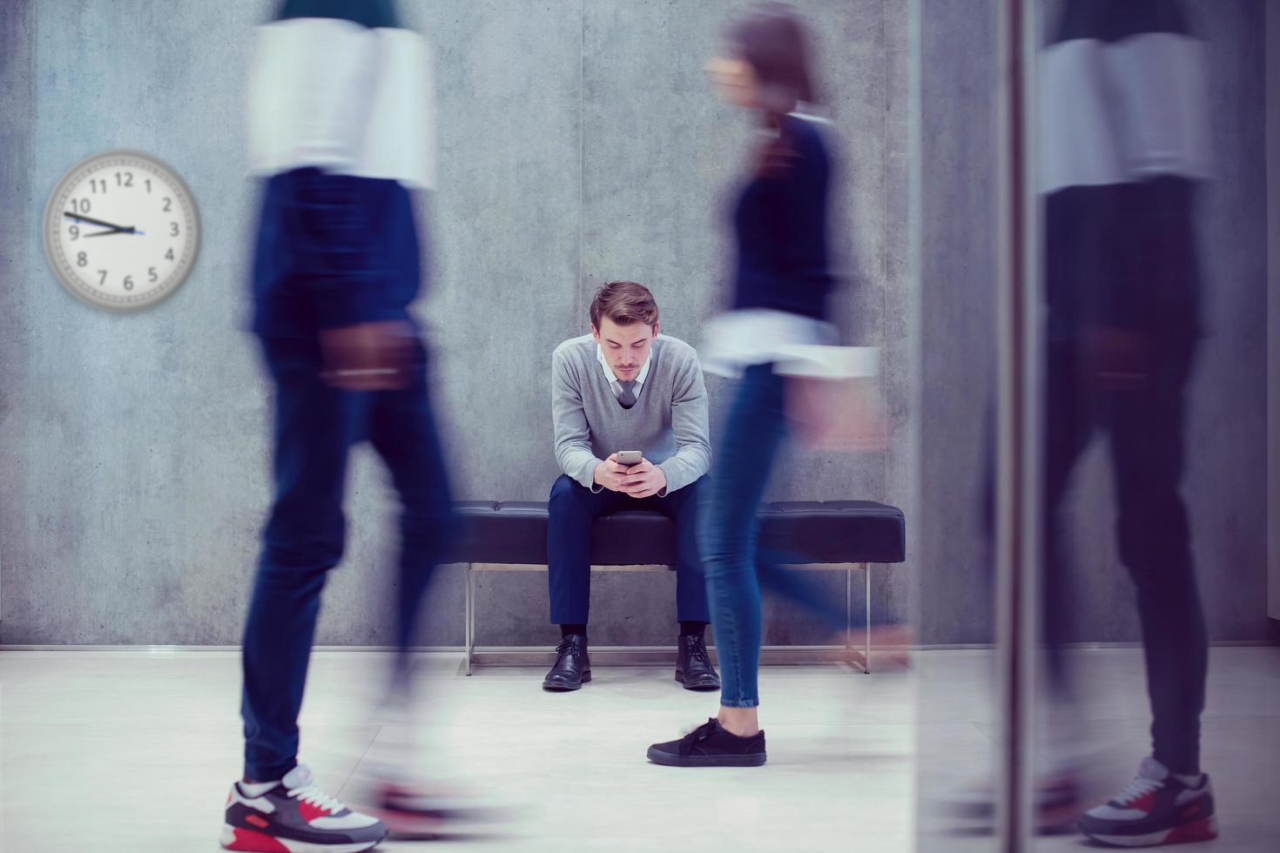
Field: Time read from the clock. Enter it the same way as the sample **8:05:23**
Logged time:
**8:47:47**
